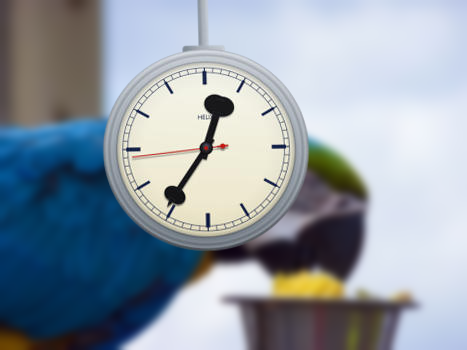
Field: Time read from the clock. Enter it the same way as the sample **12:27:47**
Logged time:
**12:35:44**
